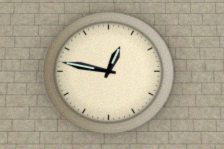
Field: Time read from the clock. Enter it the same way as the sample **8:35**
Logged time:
**12:47**
